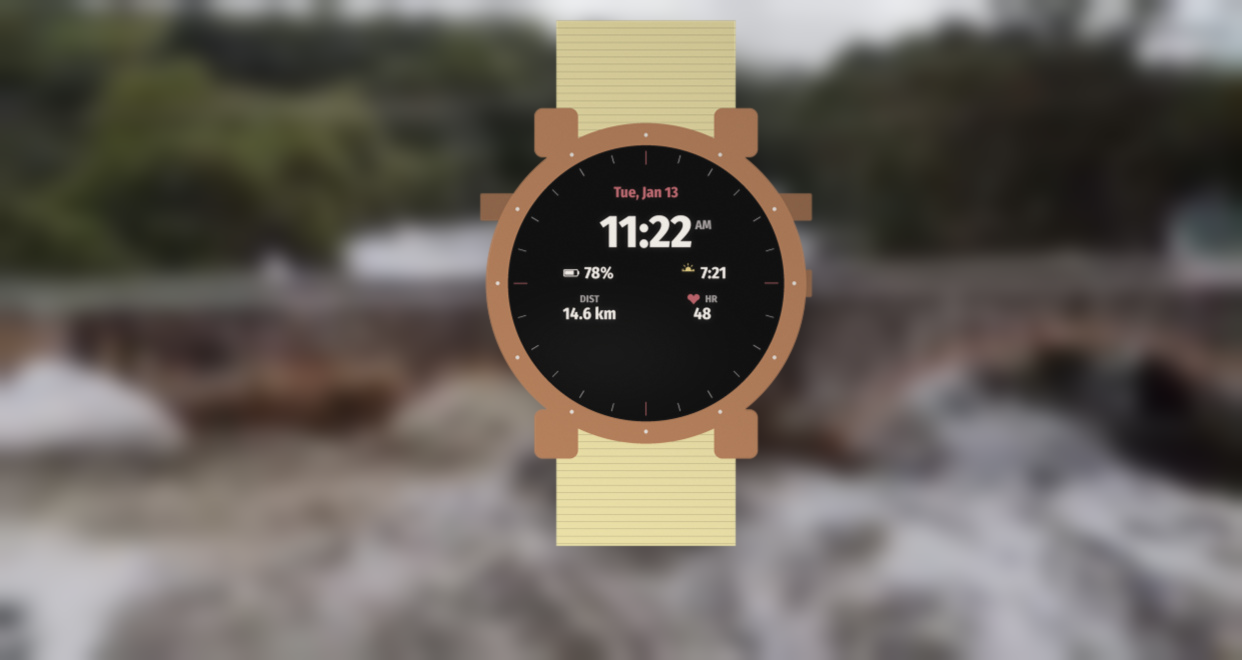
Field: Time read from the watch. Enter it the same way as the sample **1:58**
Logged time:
**11:22**
